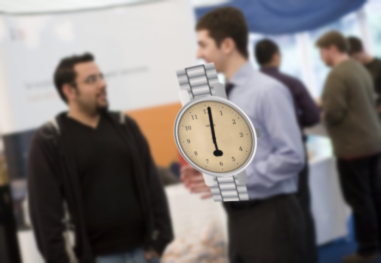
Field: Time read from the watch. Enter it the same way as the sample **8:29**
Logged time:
**6:01**
